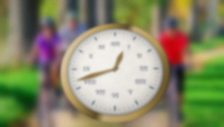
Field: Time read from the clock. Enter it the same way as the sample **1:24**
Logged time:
**12:42**
